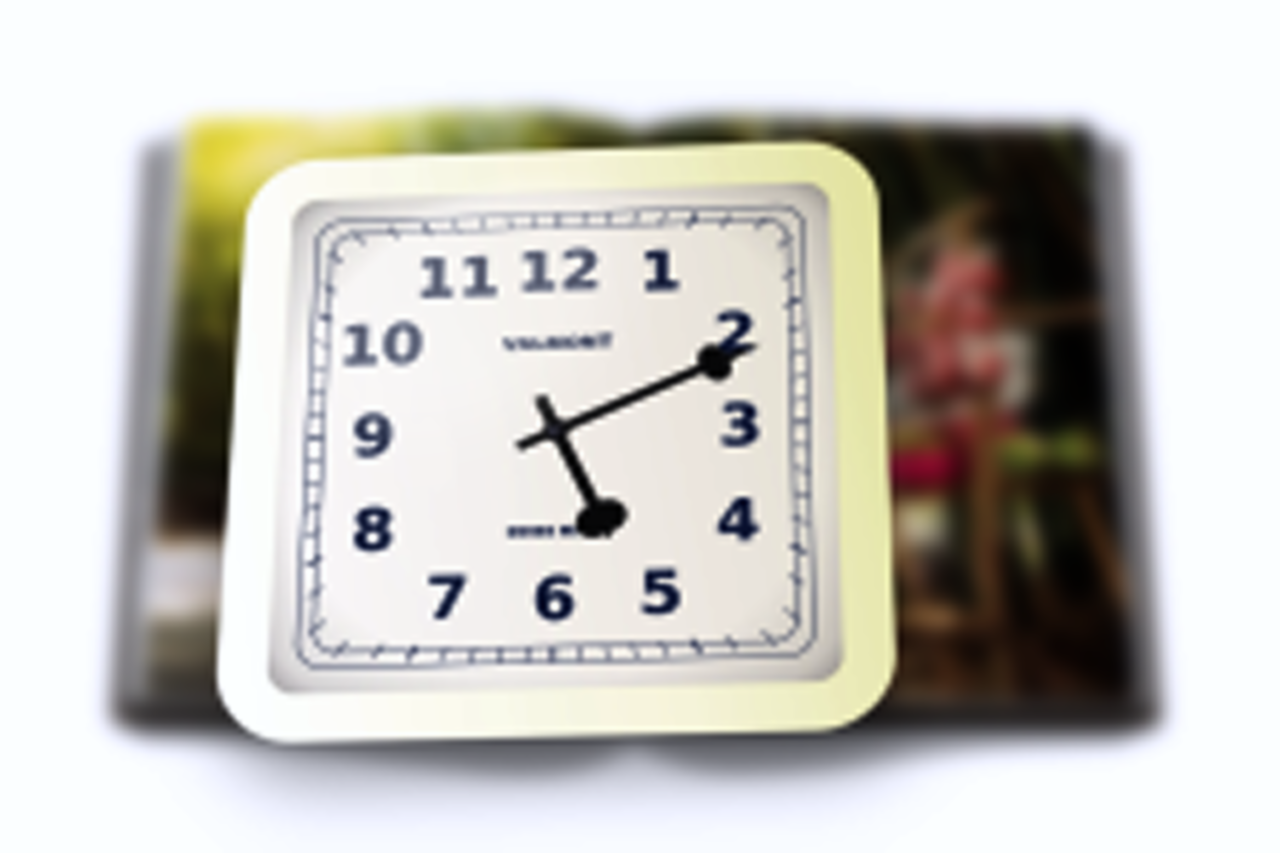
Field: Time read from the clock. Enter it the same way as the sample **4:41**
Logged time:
**5:11**
